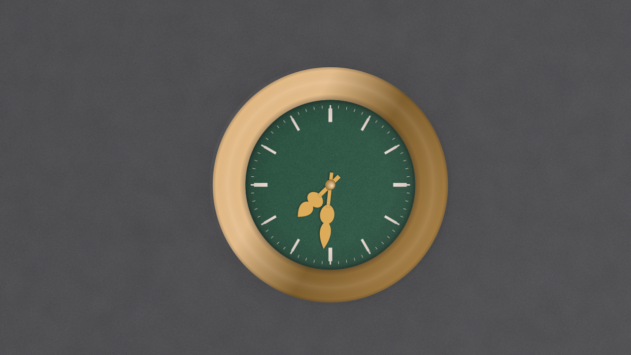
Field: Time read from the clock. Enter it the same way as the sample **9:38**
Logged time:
**7:31**
